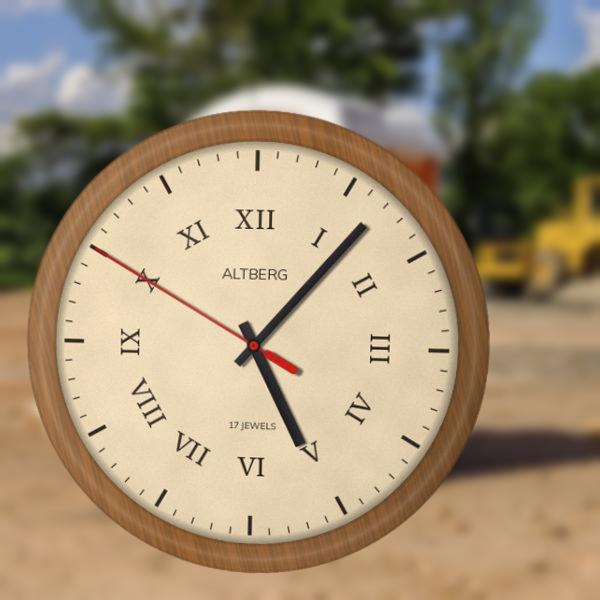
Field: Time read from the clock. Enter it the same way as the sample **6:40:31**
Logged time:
**5:06:50**
